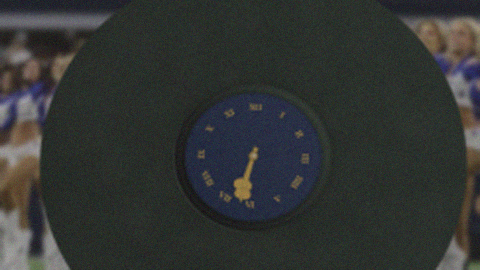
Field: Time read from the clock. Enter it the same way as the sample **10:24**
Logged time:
**6:32**
